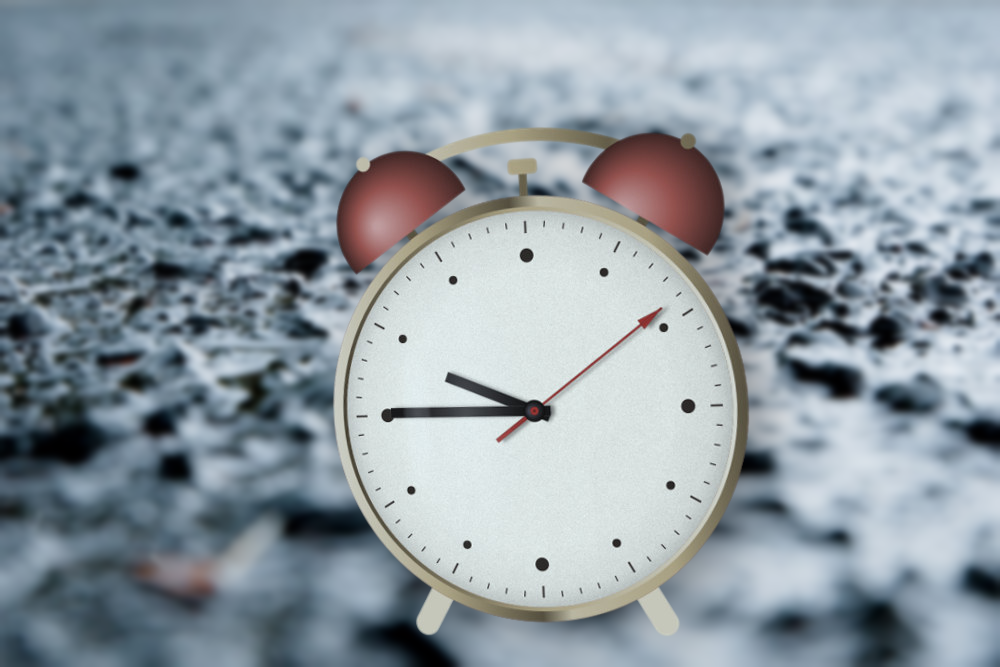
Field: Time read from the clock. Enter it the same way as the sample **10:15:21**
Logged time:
**9:45:09**
